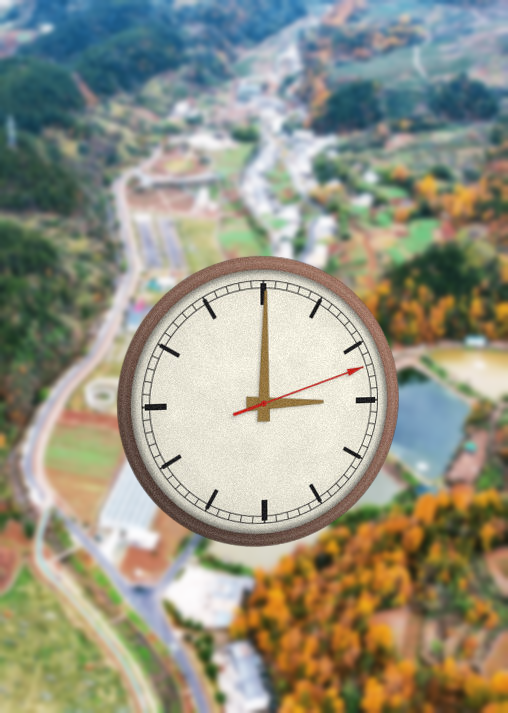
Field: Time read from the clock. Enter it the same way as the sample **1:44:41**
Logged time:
**3:00:12**
